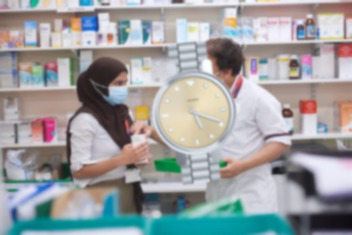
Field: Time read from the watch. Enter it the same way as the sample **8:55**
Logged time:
**5:19**
